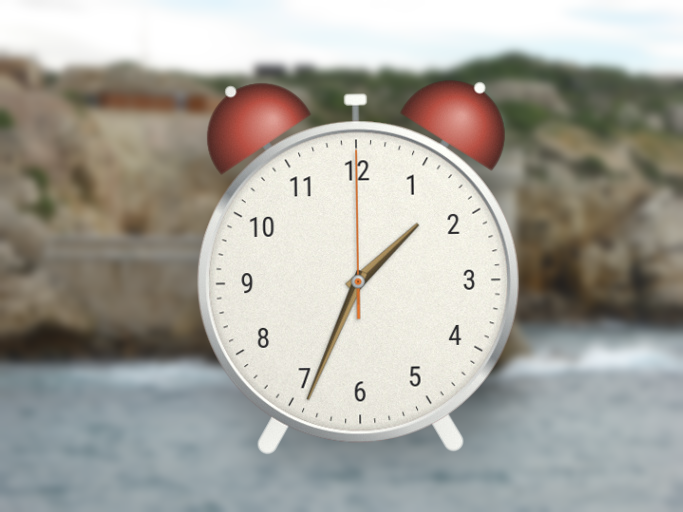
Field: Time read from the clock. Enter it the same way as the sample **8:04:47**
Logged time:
**1:34:00**
